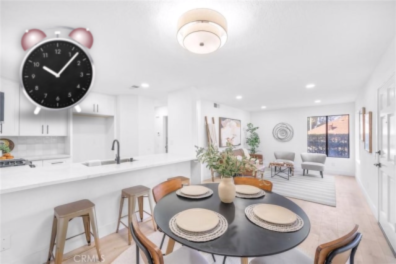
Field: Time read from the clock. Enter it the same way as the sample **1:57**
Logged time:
**10:07**
